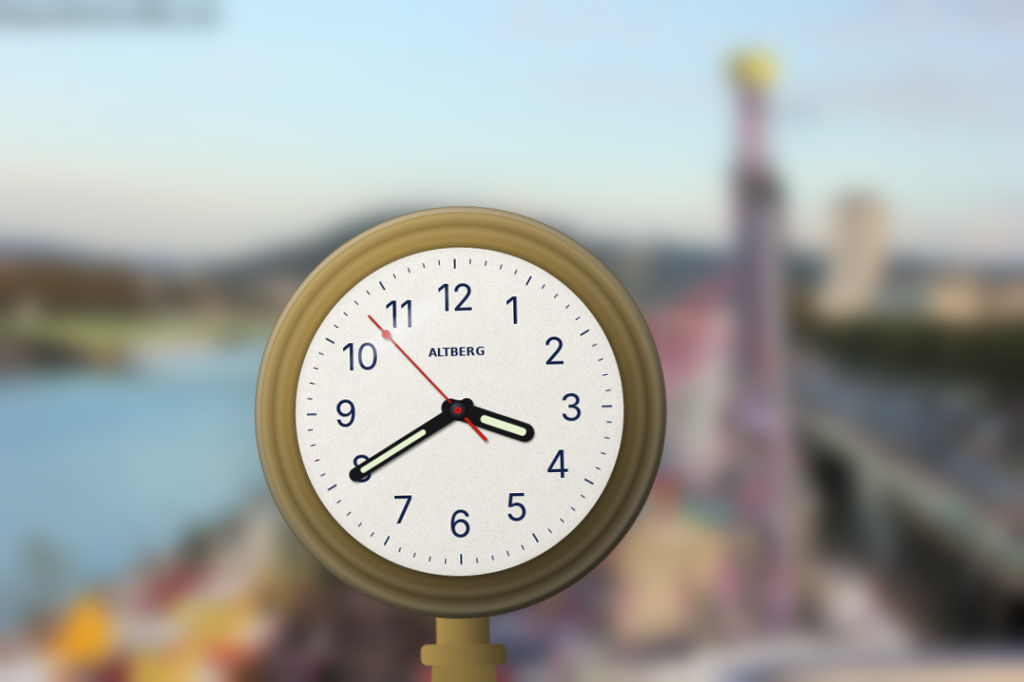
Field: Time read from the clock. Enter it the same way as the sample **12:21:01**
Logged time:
**3:39:53**
